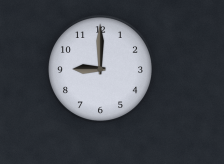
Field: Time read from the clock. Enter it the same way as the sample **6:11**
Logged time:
**9:00**
